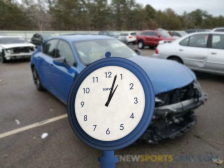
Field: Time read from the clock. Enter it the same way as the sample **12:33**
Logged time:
**1:03**
